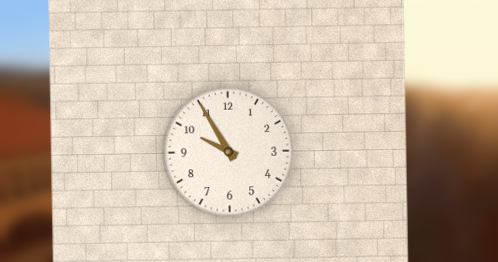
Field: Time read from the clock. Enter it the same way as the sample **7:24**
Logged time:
**9:55**
